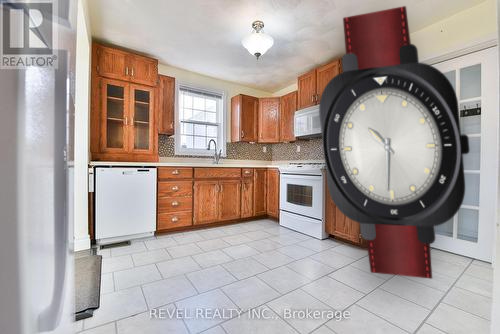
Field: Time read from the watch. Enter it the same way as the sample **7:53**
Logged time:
**10:31**
